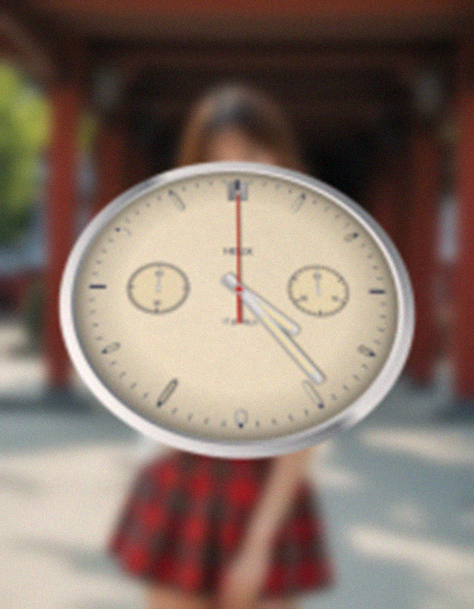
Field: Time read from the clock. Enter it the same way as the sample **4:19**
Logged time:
**4:24**
